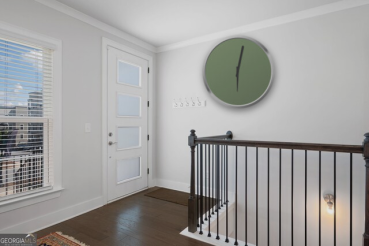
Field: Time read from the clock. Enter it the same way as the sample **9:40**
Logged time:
**6:02**
